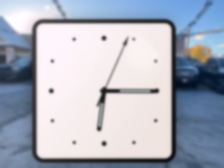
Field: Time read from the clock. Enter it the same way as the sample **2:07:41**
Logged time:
**6:15:04**
